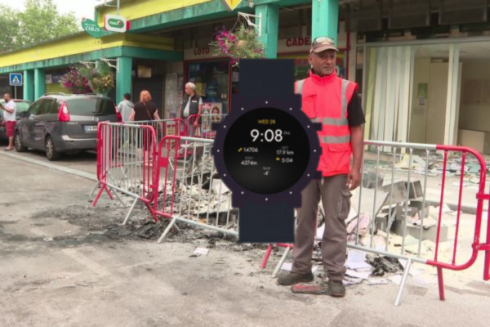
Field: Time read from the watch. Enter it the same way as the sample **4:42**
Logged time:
**9:08**
